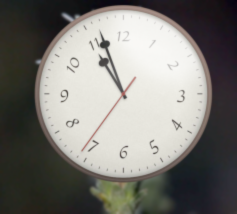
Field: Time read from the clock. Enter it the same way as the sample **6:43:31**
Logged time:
**10:56:36**
